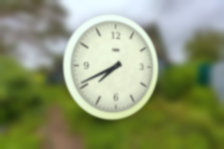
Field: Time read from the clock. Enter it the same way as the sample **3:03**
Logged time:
**7:41**
